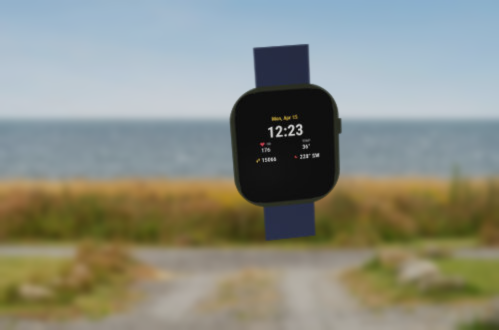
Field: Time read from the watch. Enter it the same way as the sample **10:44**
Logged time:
**12:23**
